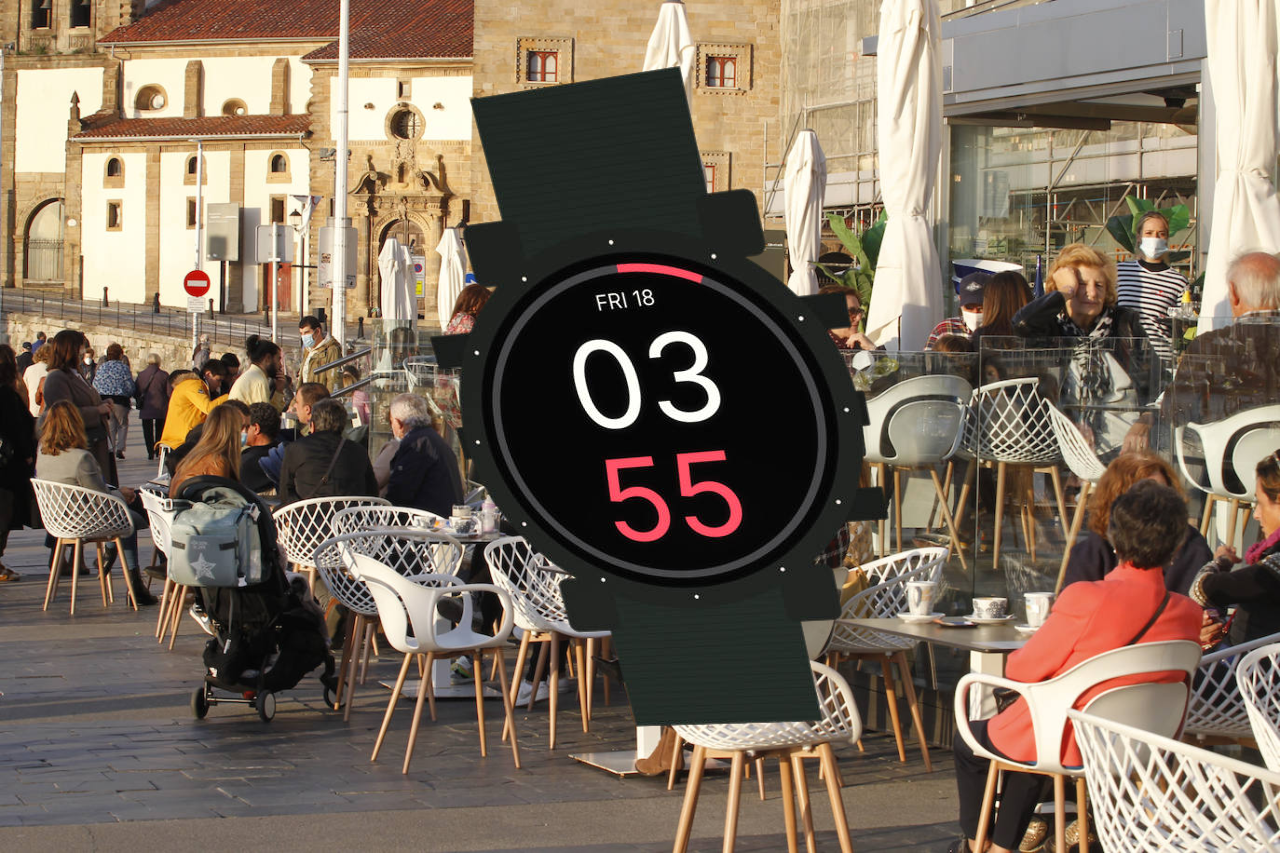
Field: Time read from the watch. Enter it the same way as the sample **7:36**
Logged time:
**3:55**
